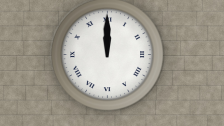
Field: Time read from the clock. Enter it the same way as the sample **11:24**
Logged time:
**12:00**
